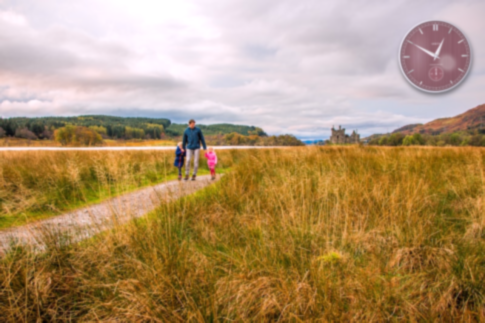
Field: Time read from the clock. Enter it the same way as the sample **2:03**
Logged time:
**12:50**
